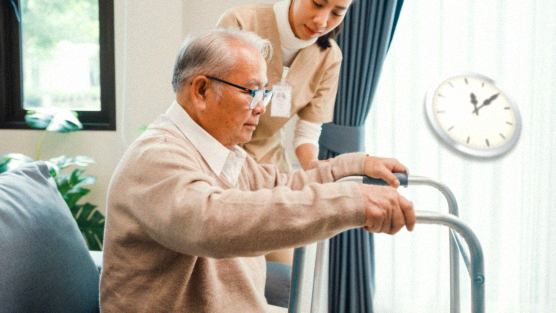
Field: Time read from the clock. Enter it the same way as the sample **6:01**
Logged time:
**12:10**
